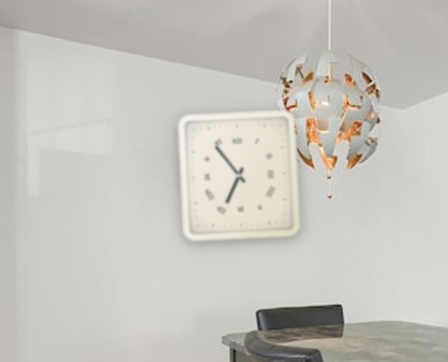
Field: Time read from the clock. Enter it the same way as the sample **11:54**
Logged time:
**6:54**
